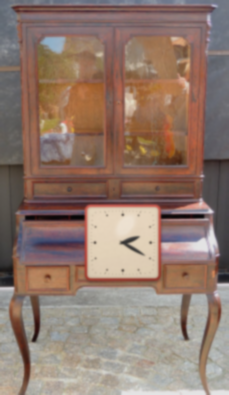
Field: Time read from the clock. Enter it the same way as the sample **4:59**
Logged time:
**2:20**
